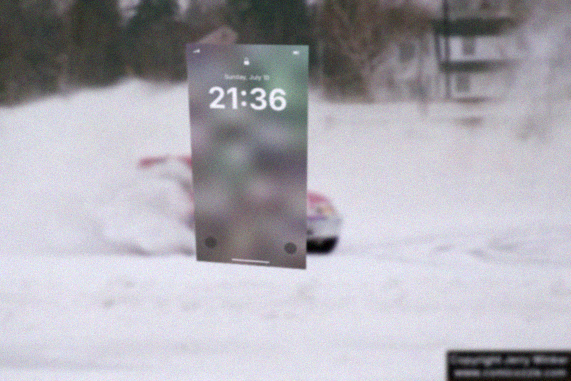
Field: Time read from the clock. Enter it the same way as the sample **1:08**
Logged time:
**21:36**
